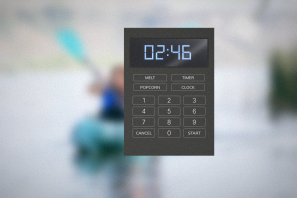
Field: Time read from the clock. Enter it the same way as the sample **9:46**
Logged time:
**2:46**
